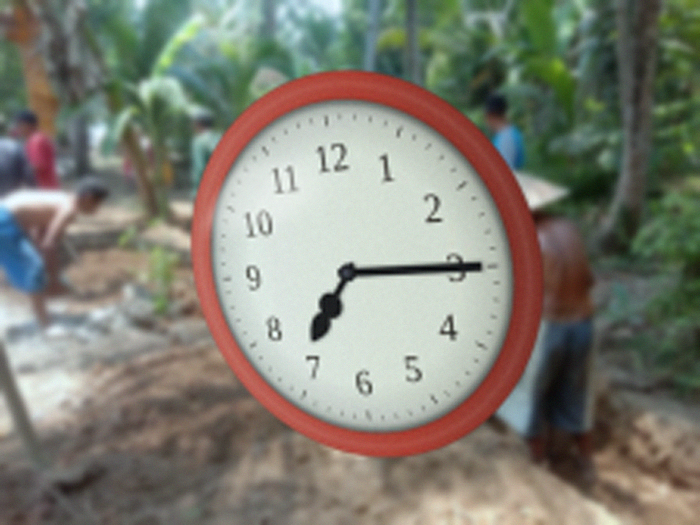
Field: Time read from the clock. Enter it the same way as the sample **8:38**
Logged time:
**7:15**
